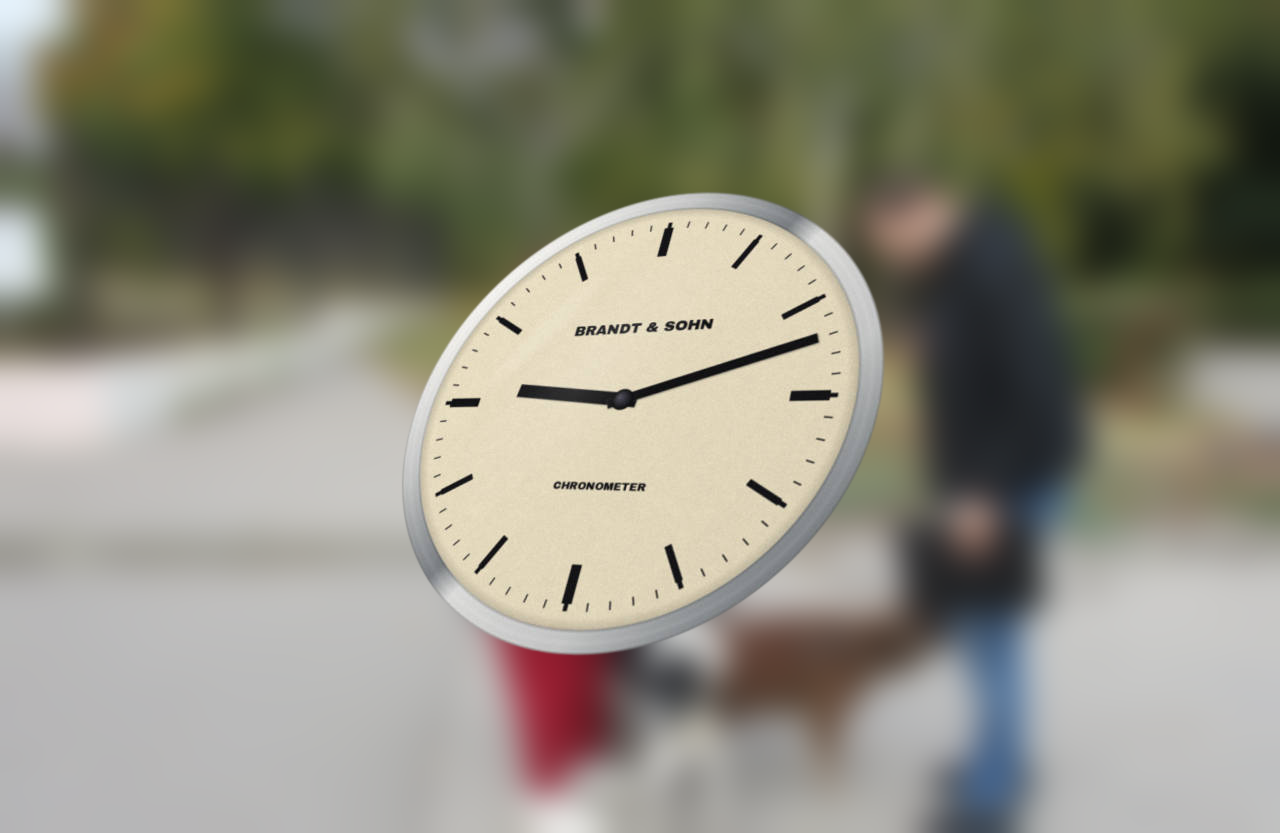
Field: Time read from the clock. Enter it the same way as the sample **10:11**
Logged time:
**9:12**
